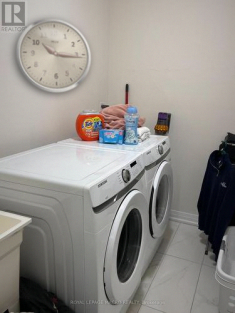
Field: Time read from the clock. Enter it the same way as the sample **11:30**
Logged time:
**10:16**
